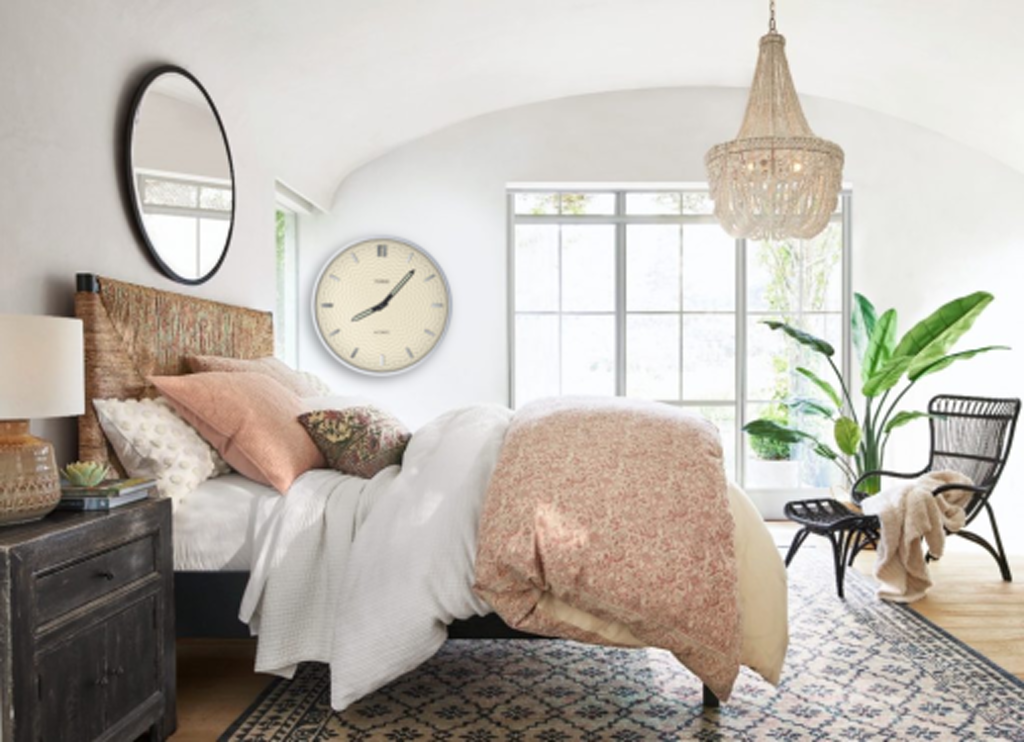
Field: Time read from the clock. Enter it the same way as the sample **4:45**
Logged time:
**8:07**
